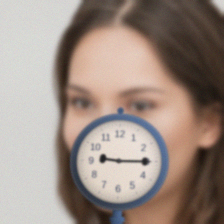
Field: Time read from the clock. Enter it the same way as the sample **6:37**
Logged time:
**9:15**
